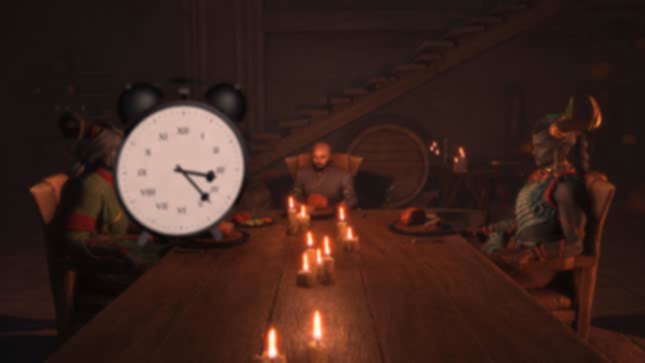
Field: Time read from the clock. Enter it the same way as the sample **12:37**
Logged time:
**3:23**
